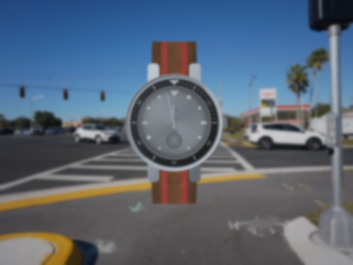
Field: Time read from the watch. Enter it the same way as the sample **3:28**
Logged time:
**11:58**
